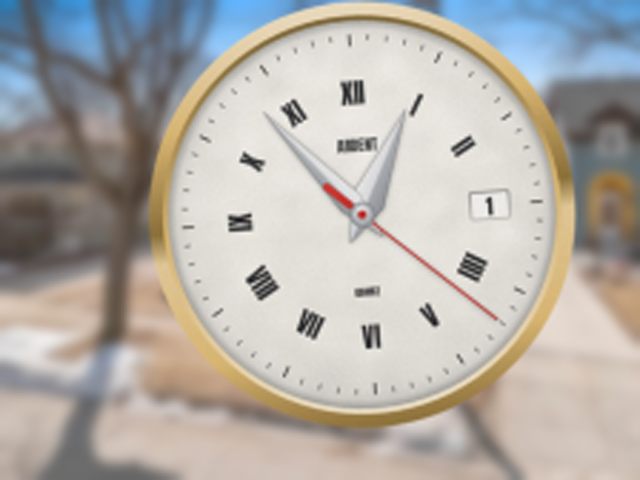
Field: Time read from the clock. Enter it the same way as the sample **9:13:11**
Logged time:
**12:53:22**
